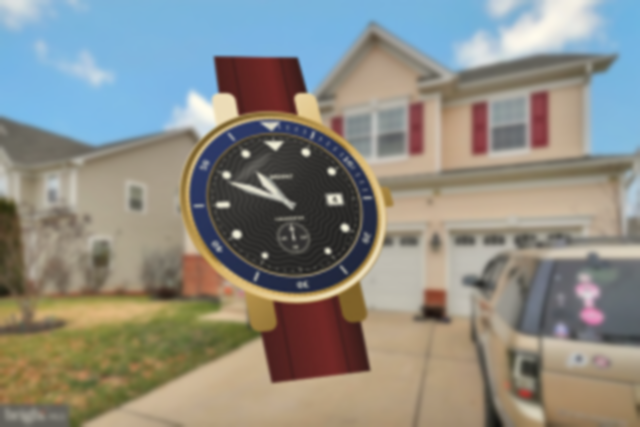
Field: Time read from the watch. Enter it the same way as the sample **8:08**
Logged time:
**10:49**
